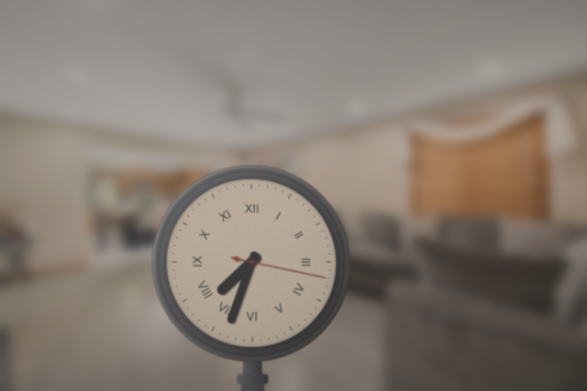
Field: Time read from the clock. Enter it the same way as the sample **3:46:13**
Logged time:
**7:33:17**
